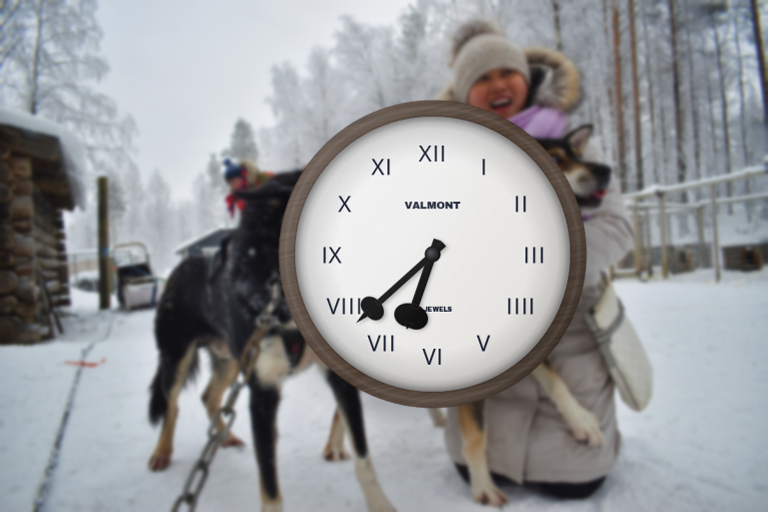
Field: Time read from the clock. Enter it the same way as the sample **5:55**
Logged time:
**6:38**
